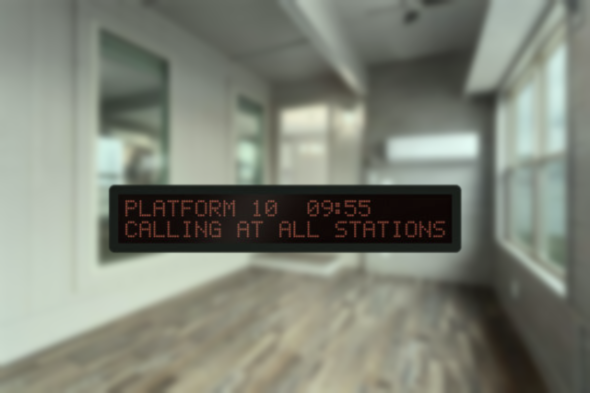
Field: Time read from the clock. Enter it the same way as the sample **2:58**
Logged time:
**9:55**
